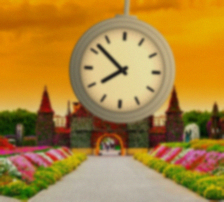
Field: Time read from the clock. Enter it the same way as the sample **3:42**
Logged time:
**7:52**
